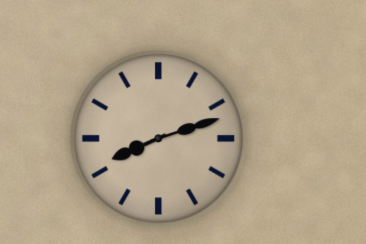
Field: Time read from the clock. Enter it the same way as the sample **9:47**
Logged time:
**8:12**
